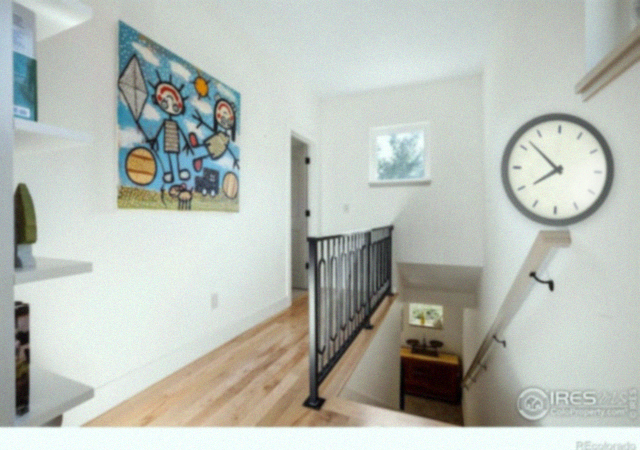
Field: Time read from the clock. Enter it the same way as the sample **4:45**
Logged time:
**7:52**
